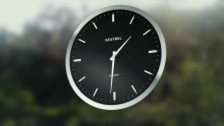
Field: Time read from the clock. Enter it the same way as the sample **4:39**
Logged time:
**1:31**
